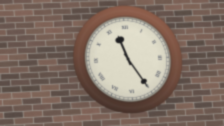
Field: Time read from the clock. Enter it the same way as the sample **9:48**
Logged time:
**11:25**
